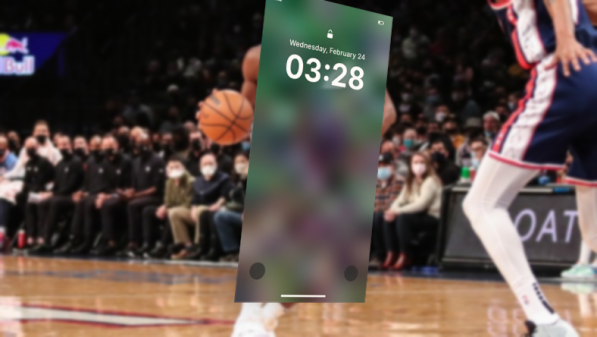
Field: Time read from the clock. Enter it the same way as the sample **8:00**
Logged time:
**3:28**
